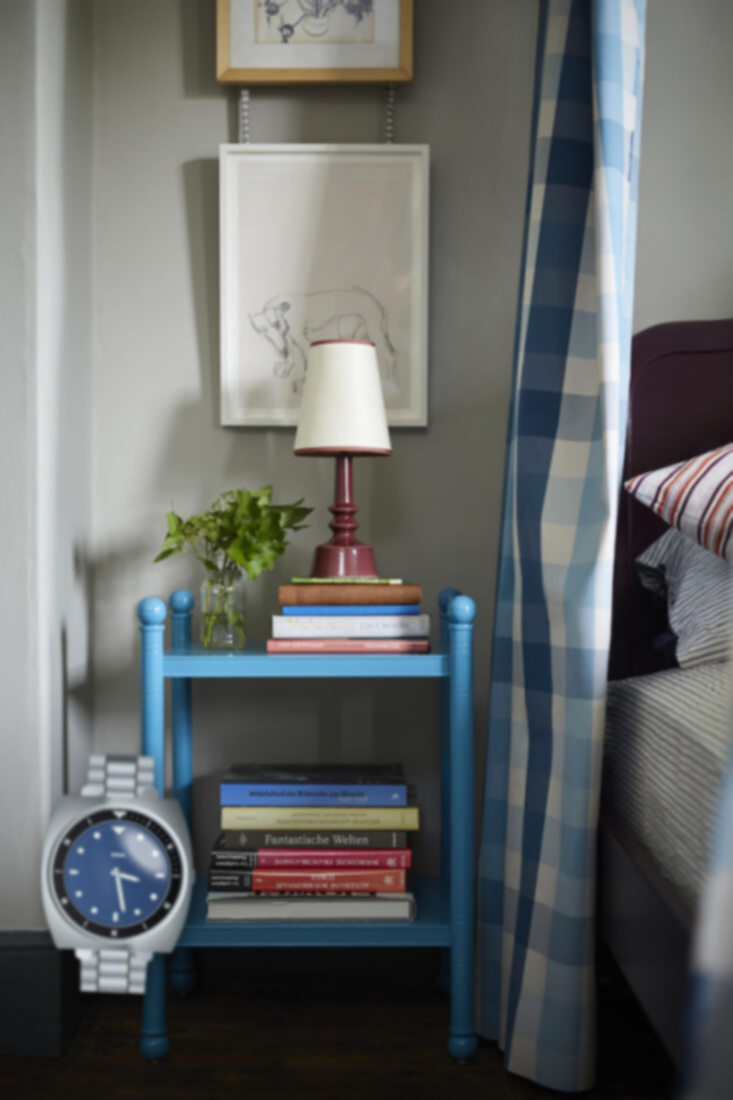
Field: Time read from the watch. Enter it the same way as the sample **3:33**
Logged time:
**3:28**
